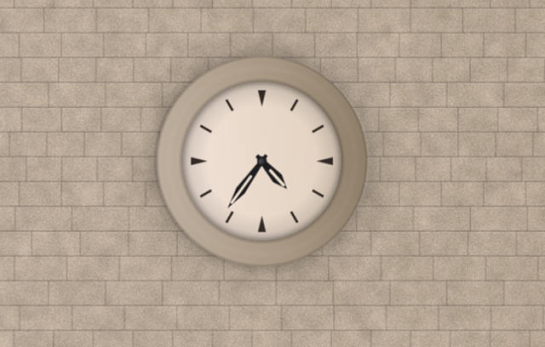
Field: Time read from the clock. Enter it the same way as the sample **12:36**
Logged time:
**4:36**
